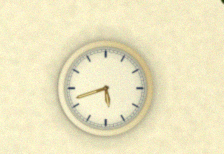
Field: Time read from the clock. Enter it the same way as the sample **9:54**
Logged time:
**5:42**
